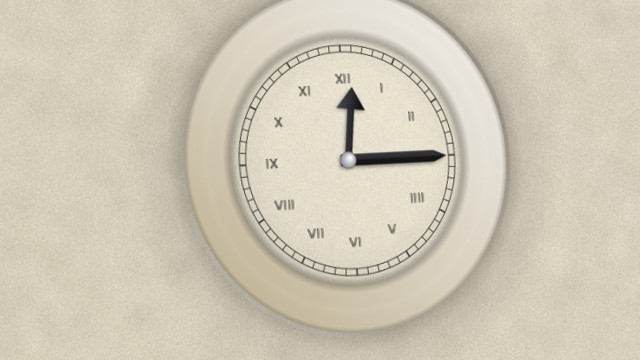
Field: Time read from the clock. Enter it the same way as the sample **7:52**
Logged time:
**12:15**
